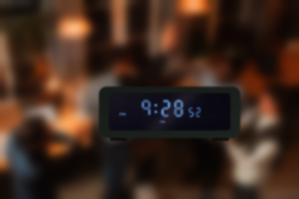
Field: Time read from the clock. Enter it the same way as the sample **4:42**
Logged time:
**9:28**
